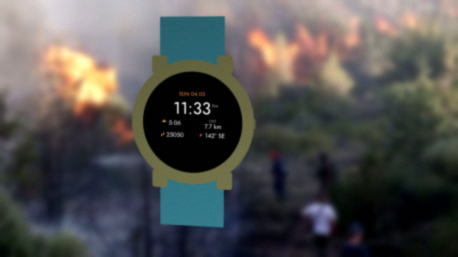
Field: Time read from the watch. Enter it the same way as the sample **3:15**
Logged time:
**11:33**
